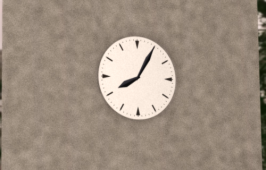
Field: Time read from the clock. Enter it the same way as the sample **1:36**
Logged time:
**8:05**
